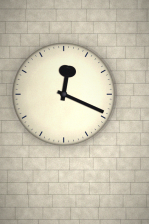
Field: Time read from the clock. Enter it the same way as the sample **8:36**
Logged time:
**12:19**
